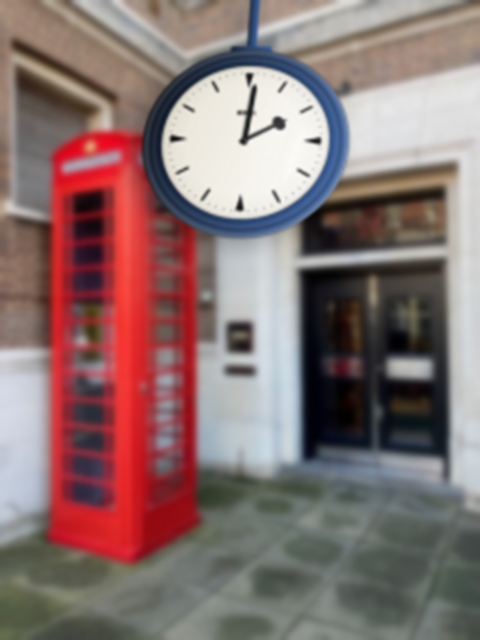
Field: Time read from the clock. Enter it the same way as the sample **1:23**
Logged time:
**2:01**
